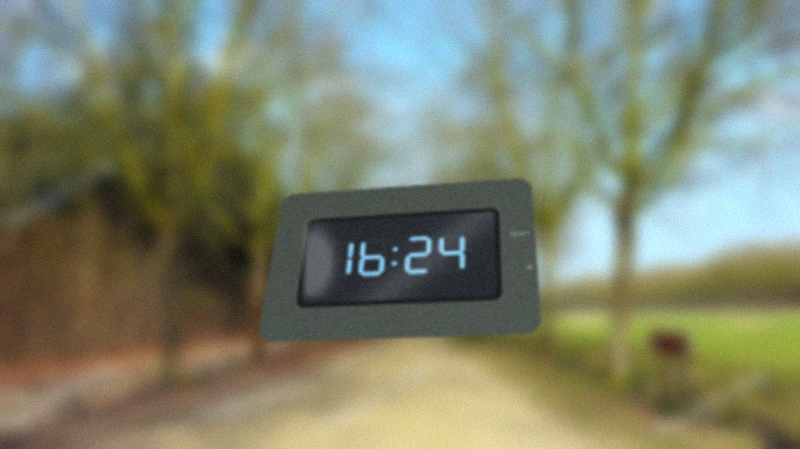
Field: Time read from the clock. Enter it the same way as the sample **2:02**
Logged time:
**16:24**
